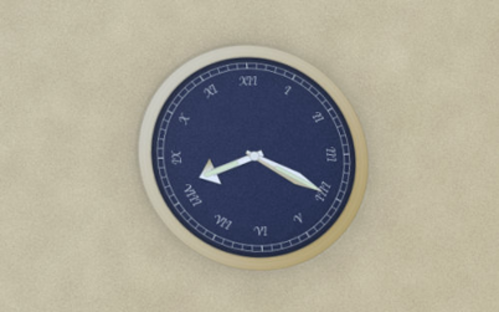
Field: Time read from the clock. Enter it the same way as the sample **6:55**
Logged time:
**8:20**
